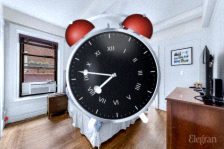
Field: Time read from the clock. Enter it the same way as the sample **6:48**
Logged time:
**7:47**
